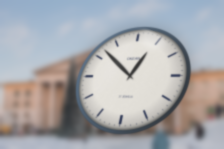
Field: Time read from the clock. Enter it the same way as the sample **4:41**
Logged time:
**12:52**
